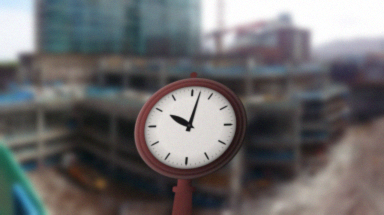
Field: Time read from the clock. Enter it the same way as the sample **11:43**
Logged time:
**10:02**
